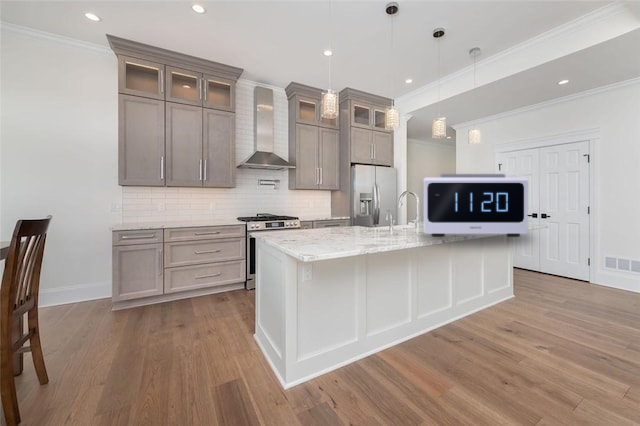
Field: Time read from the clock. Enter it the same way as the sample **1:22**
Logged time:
**11:20**
